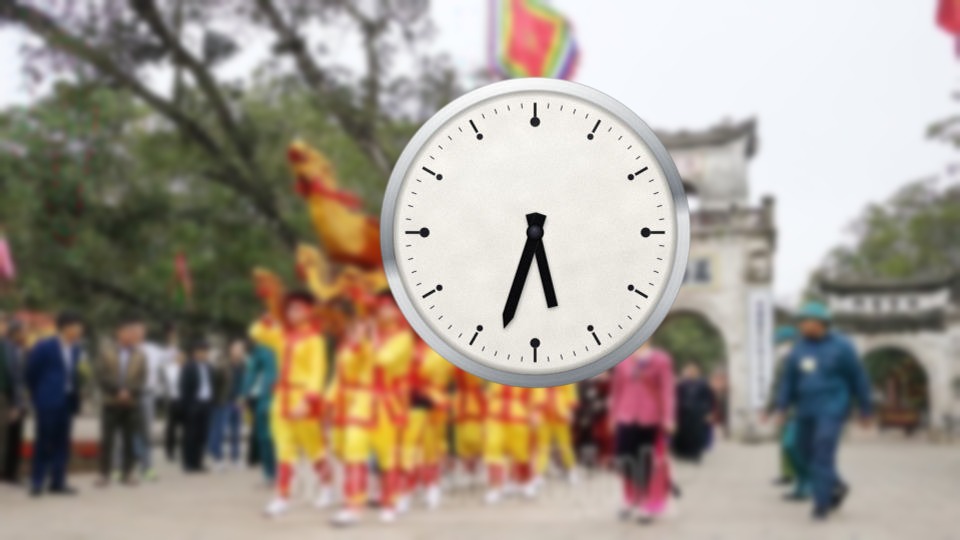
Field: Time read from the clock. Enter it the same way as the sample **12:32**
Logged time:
**5:33**
